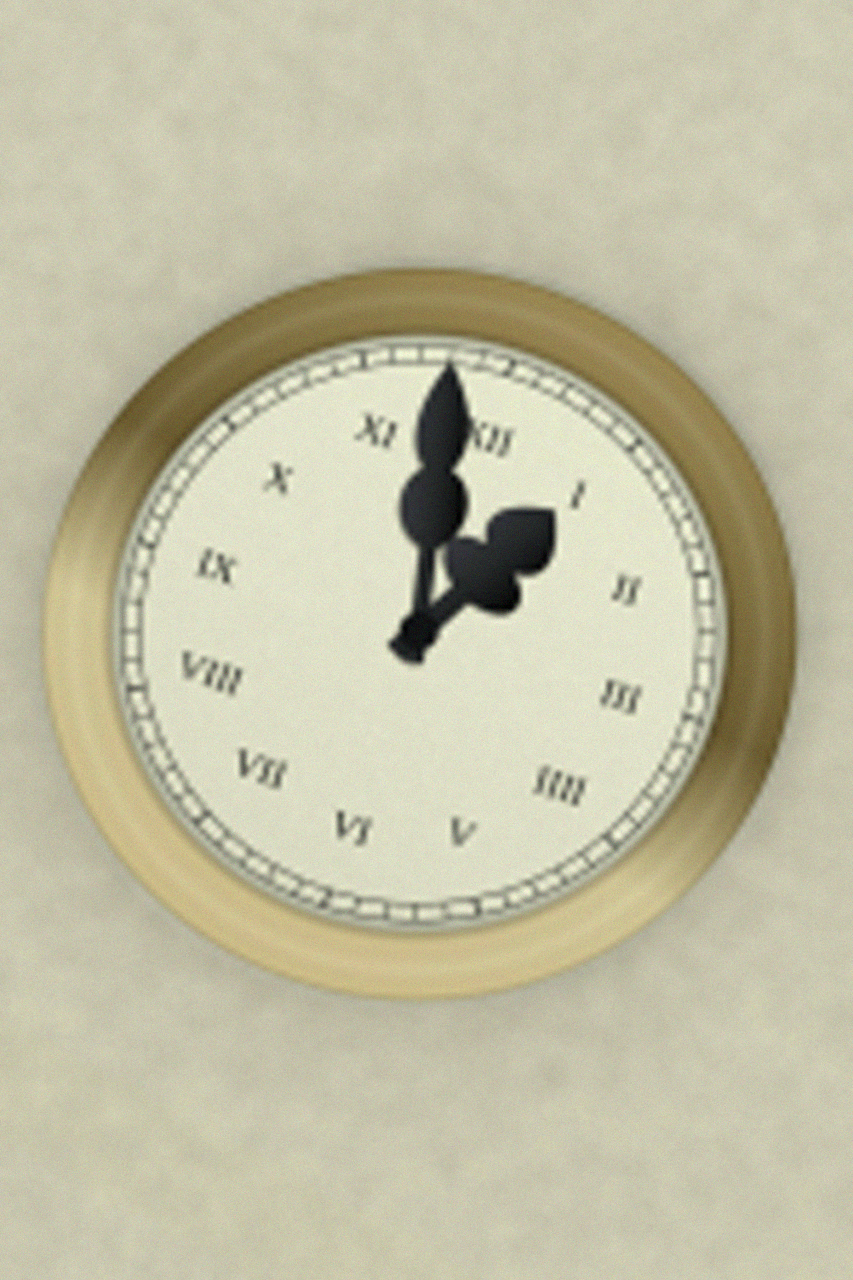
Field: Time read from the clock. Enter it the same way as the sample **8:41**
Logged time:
**12:58**
